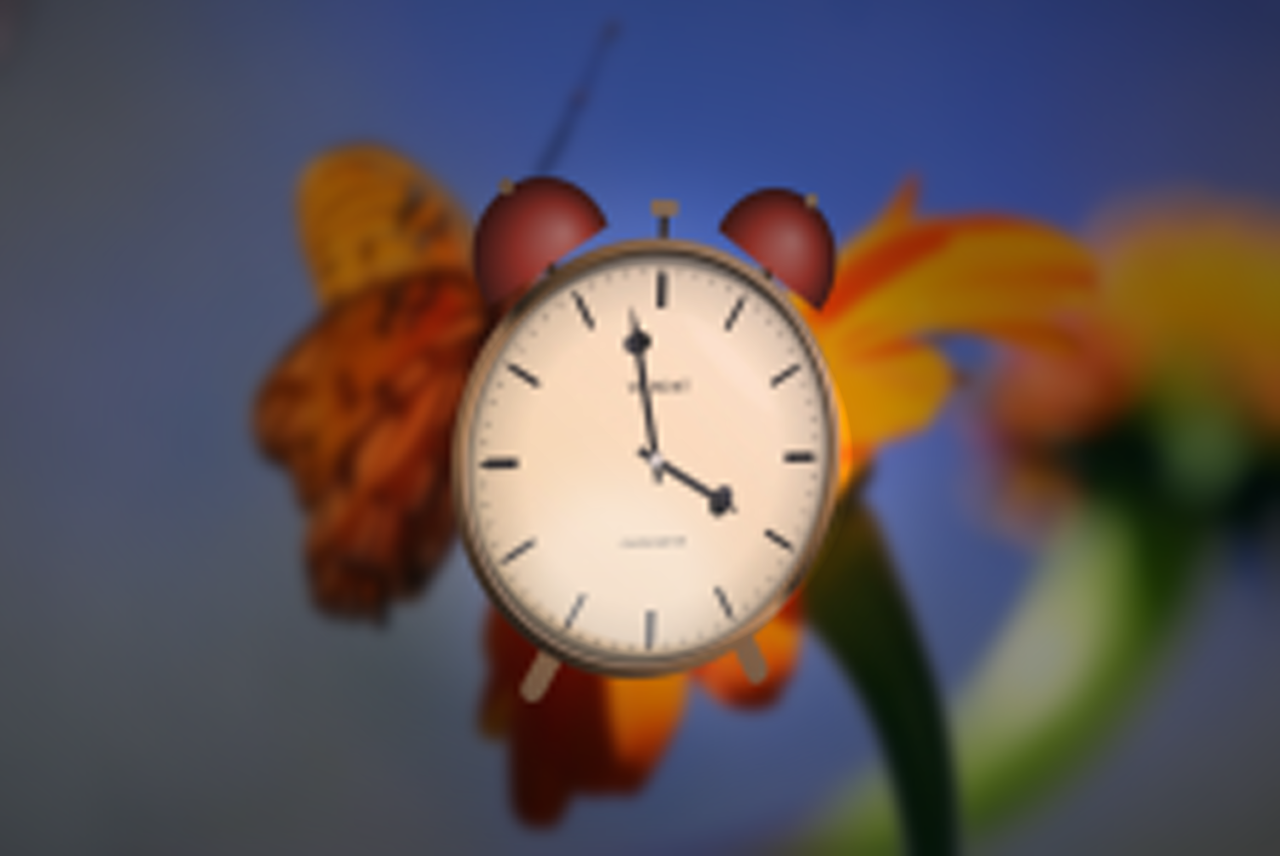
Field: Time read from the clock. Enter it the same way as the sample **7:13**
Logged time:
**3:58**
